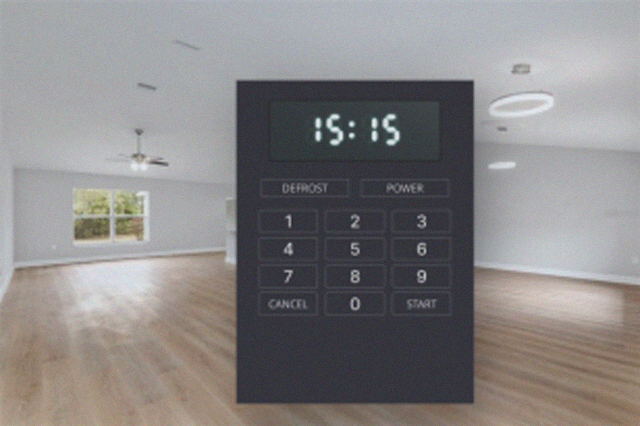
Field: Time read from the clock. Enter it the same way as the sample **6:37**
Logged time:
**15:15**
